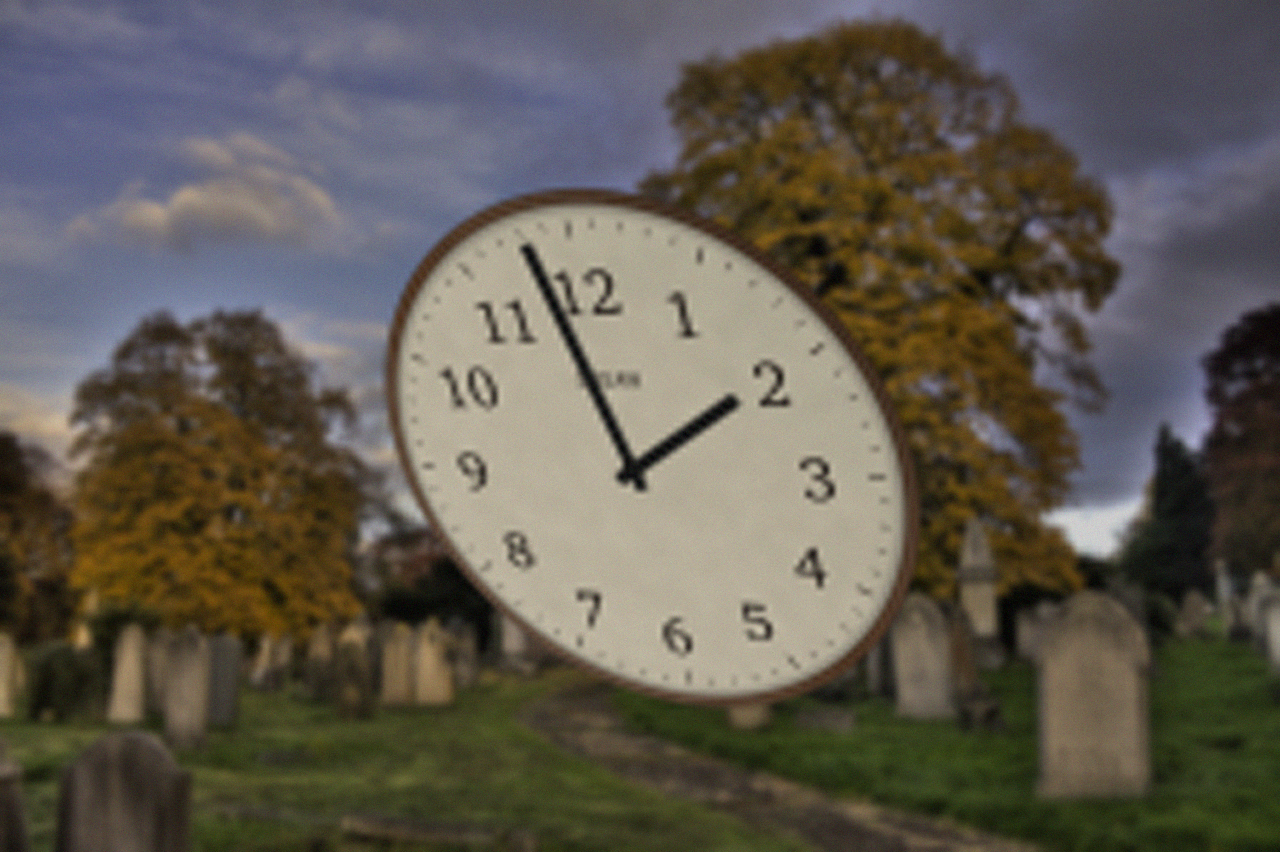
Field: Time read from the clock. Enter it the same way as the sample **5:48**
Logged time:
**1:58**
